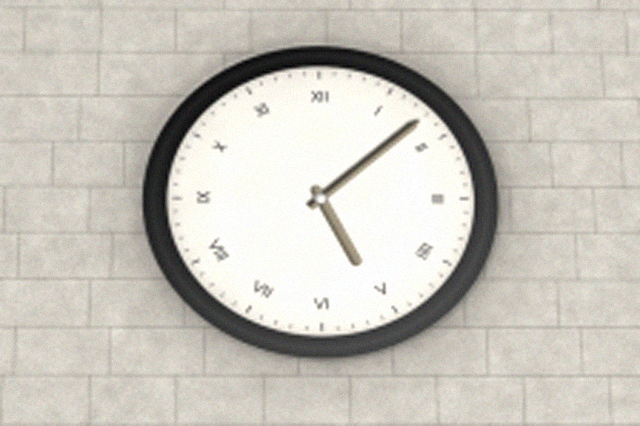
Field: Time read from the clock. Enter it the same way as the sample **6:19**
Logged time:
**5:08**
